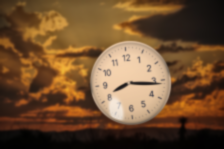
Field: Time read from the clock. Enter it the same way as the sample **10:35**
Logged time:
**8:16**
